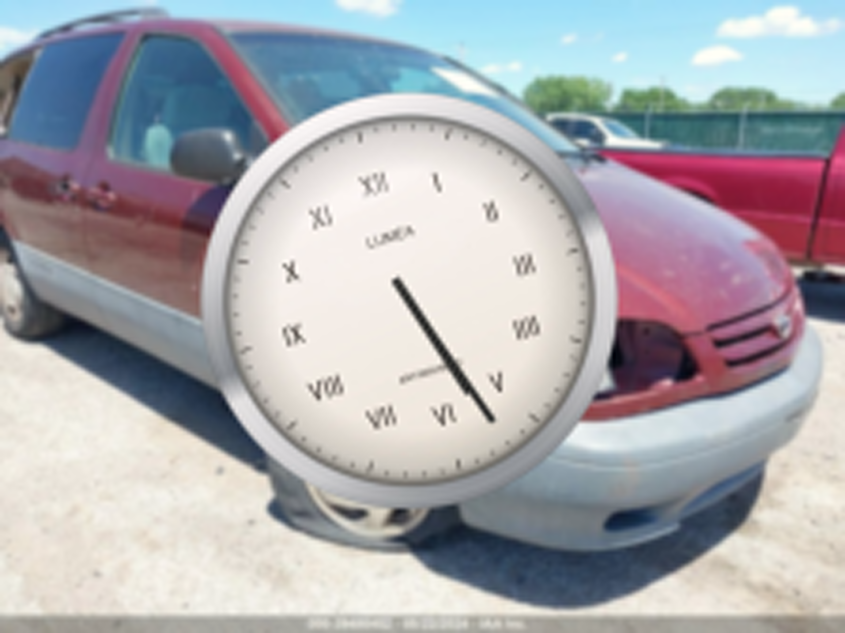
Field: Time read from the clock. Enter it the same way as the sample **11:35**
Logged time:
**5:27**
